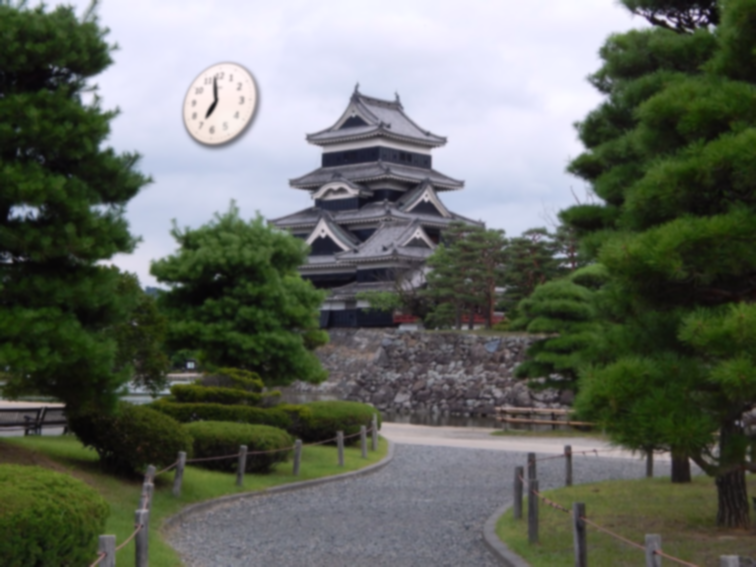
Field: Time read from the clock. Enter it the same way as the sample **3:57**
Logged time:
**6:58**
